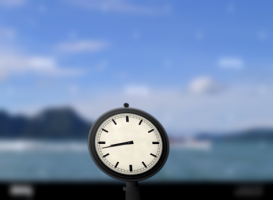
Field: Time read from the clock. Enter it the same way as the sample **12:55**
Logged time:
**8:43**
